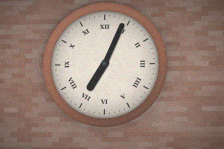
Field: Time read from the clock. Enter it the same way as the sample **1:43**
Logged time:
**7:04**
